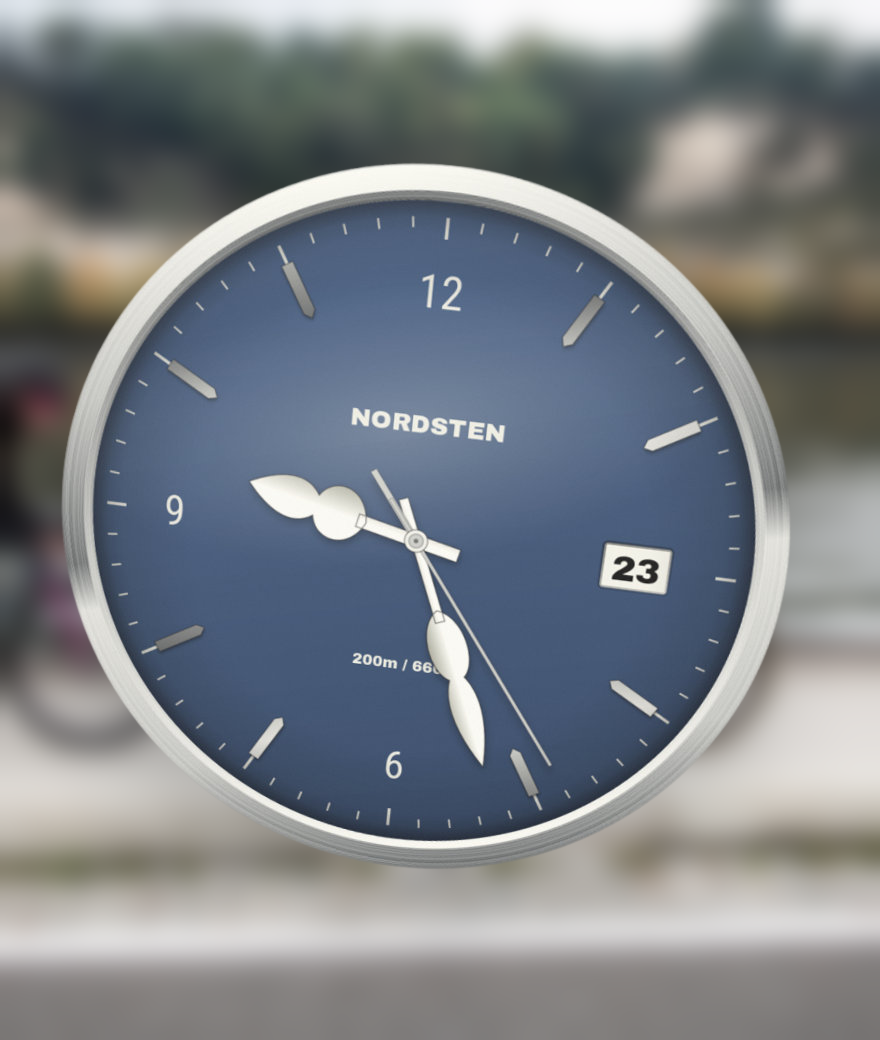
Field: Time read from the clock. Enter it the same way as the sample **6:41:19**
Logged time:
**9:26:24**
